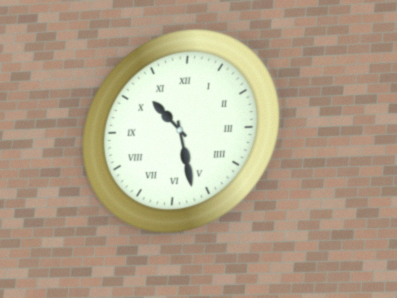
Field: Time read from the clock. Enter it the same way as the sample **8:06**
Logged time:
**10:27**
